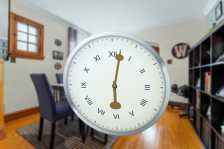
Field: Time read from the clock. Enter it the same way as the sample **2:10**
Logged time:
**6:02**
